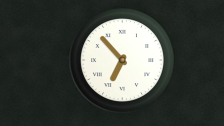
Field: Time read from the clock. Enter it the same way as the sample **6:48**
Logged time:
**6:53**
